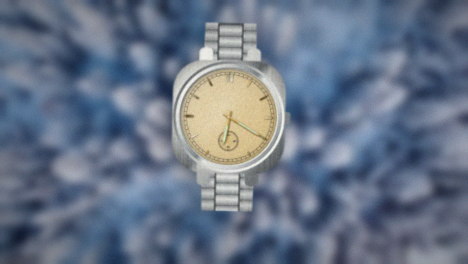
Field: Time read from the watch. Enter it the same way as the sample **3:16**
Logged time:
**6:20**
